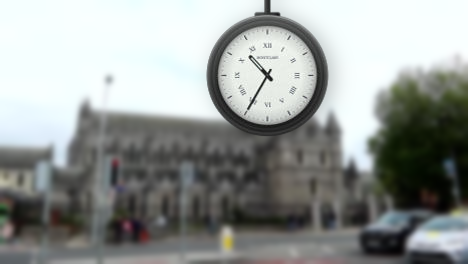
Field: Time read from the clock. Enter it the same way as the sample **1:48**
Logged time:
**10:35**
